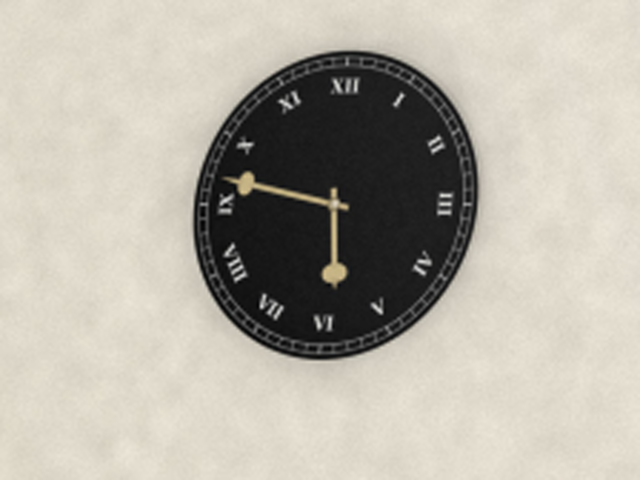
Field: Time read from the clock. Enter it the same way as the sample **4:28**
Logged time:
**5:47**
